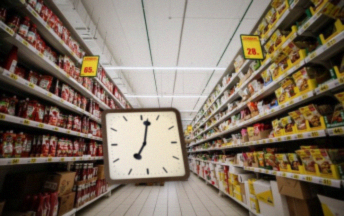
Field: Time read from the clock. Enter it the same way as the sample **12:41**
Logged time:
**7:02**
